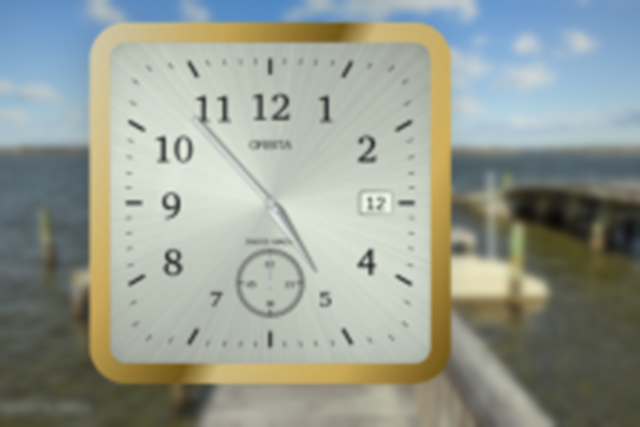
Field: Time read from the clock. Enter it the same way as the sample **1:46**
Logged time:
**4:53**
